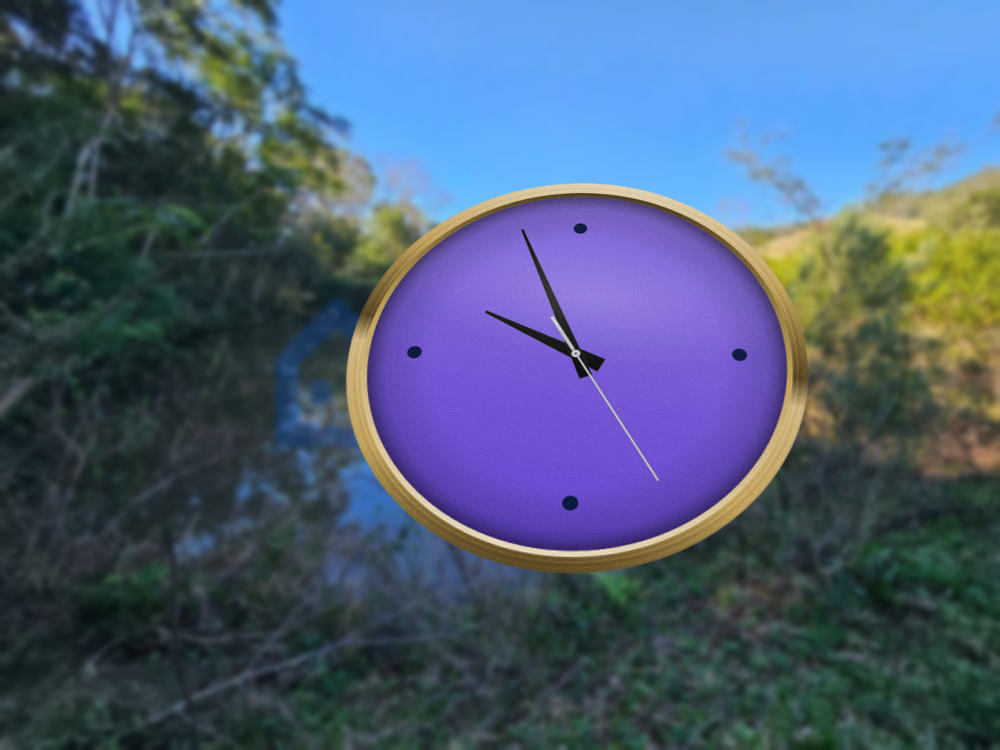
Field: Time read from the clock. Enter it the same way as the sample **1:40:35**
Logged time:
**9:56:25**
